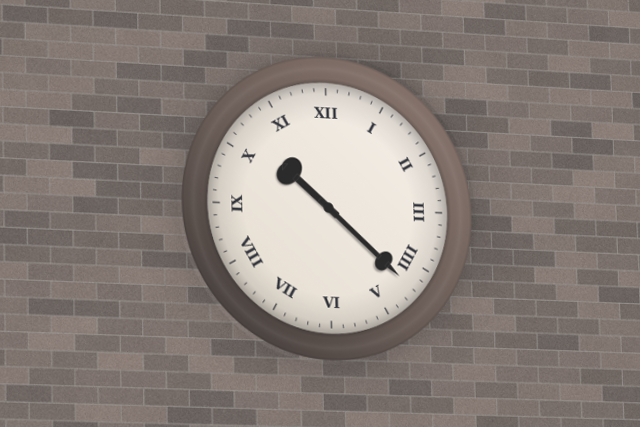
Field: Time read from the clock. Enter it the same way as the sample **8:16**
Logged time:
**10:22**
